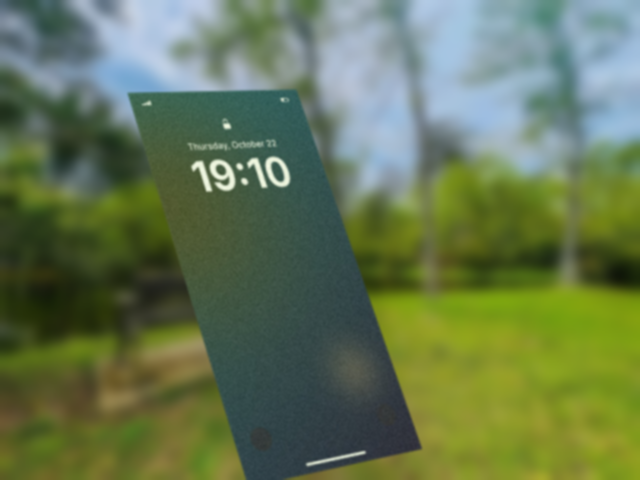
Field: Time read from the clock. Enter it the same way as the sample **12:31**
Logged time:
**19:10**
